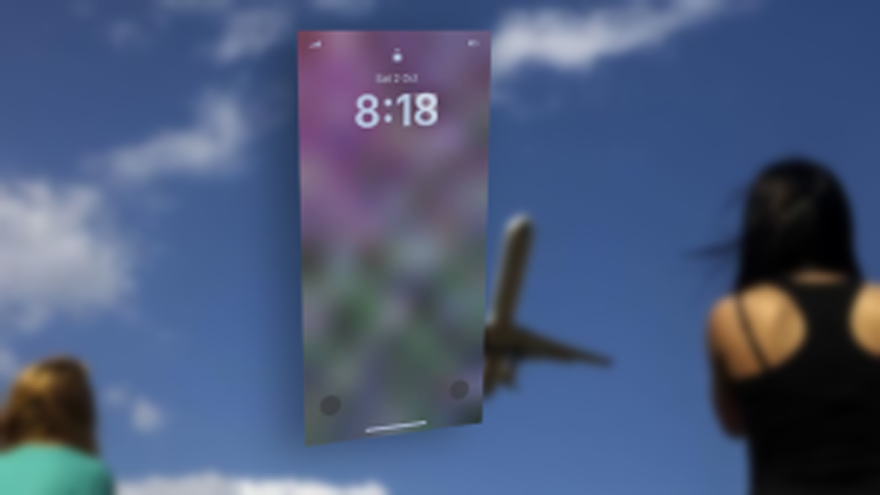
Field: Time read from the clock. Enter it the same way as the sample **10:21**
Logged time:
**8:18**
